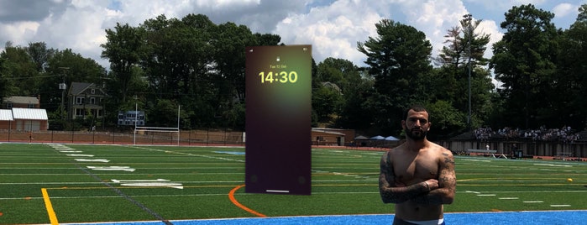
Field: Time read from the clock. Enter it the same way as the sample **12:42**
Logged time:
**14:30**
